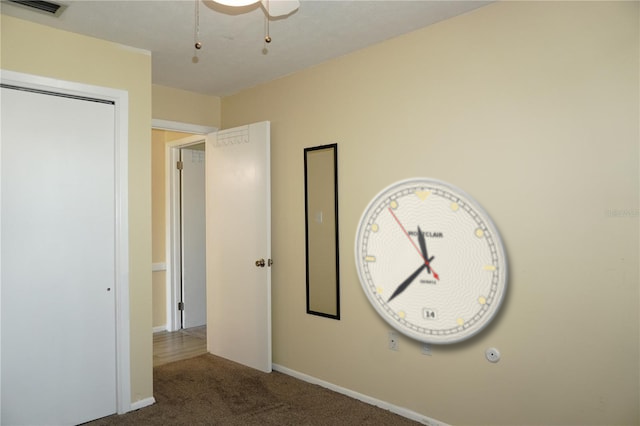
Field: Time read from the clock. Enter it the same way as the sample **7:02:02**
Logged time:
**11:37:54**
